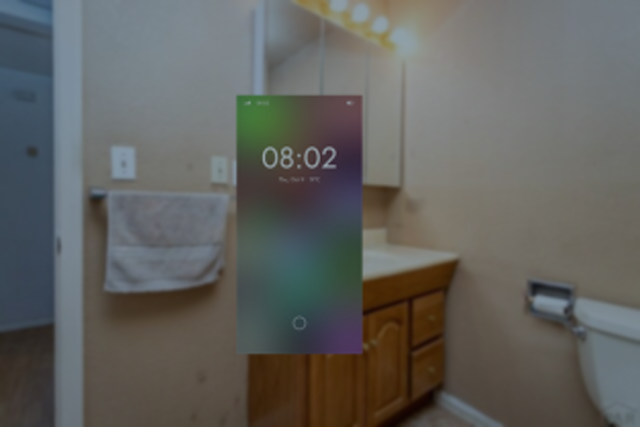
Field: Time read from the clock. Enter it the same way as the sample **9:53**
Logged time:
**8:02**
